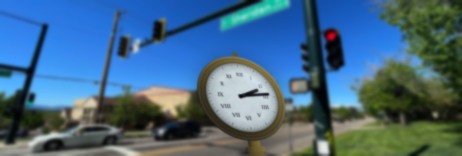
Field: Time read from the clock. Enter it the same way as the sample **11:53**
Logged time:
**2:14**
